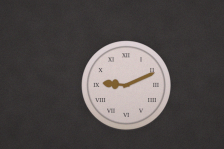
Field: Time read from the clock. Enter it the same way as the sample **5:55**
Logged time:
**9:11**
